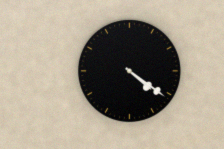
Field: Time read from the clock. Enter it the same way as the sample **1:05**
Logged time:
**4:21**
